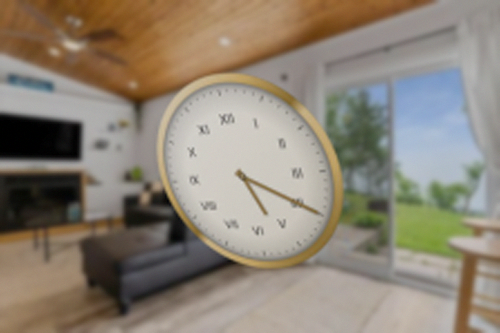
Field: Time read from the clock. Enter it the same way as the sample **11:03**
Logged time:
**5:20**
